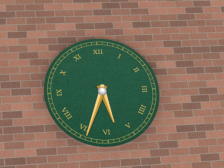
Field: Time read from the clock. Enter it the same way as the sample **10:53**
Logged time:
**5:34**
